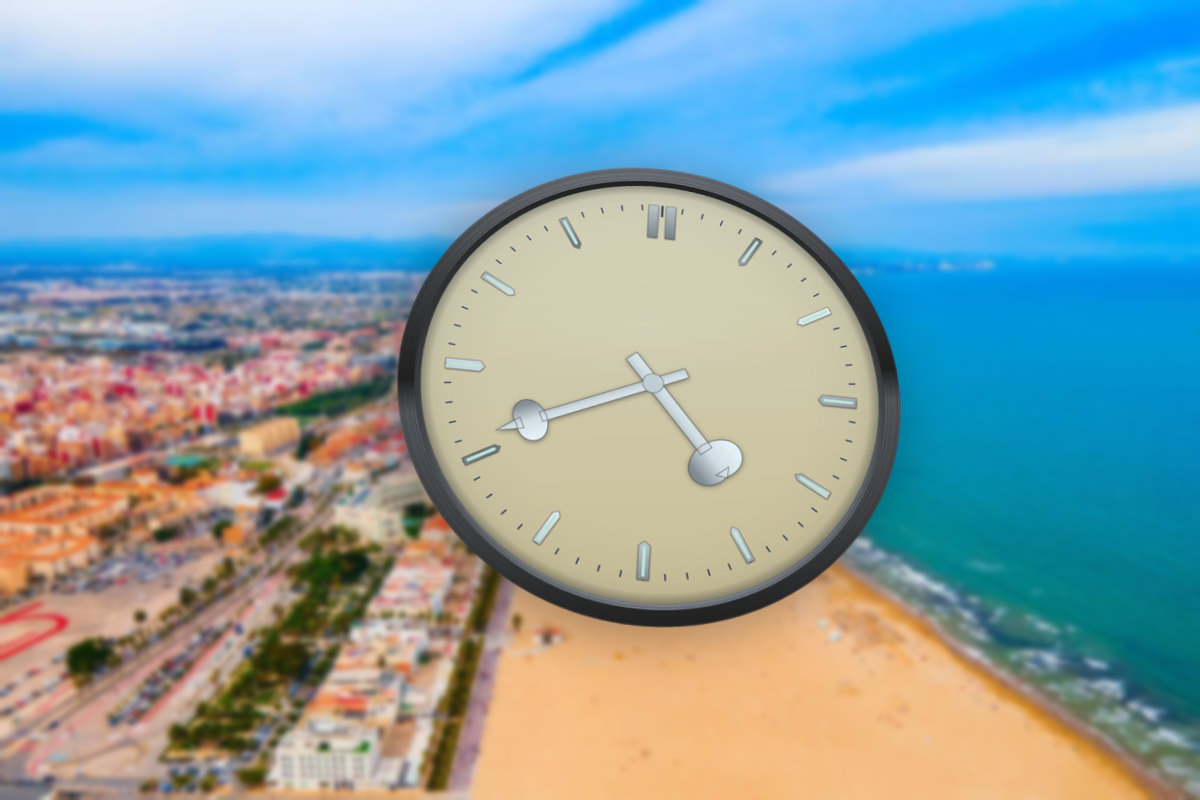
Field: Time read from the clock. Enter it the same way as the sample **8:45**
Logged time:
**4:41**
